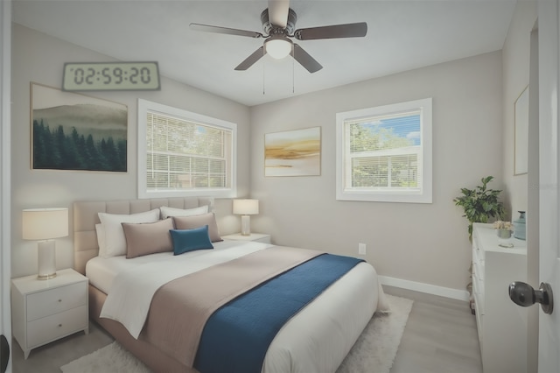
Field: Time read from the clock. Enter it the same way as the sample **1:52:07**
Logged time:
**2:59:20**
